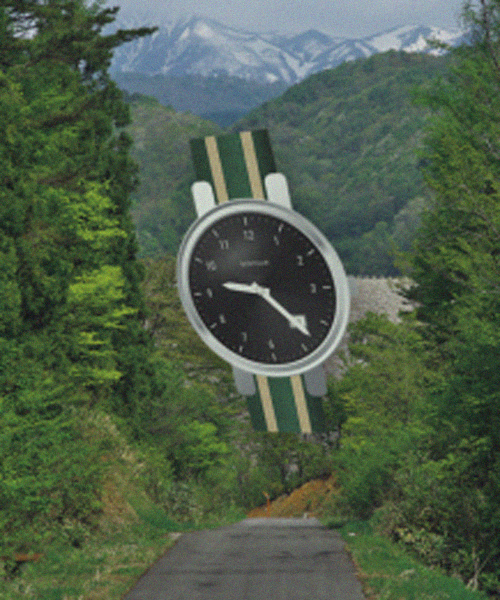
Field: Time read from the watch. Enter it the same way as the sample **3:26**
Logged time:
**9:23**
